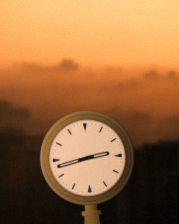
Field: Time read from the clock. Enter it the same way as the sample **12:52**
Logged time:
**2:43**
